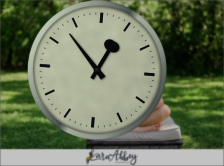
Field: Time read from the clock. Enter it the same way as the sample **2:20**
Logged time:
**12:53**
